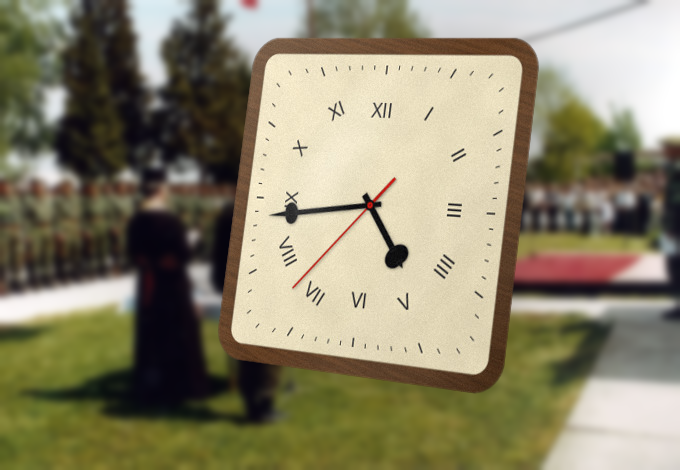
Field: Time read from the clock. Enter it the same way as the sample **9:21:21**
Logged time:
**4:43:37**
